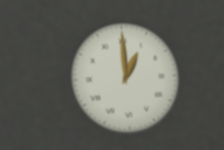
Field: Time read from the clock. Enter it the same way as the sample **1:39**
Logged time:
**1:00**
